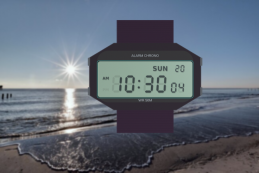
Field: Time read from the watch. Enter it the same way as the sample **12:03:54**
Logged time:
**10:30:04**
